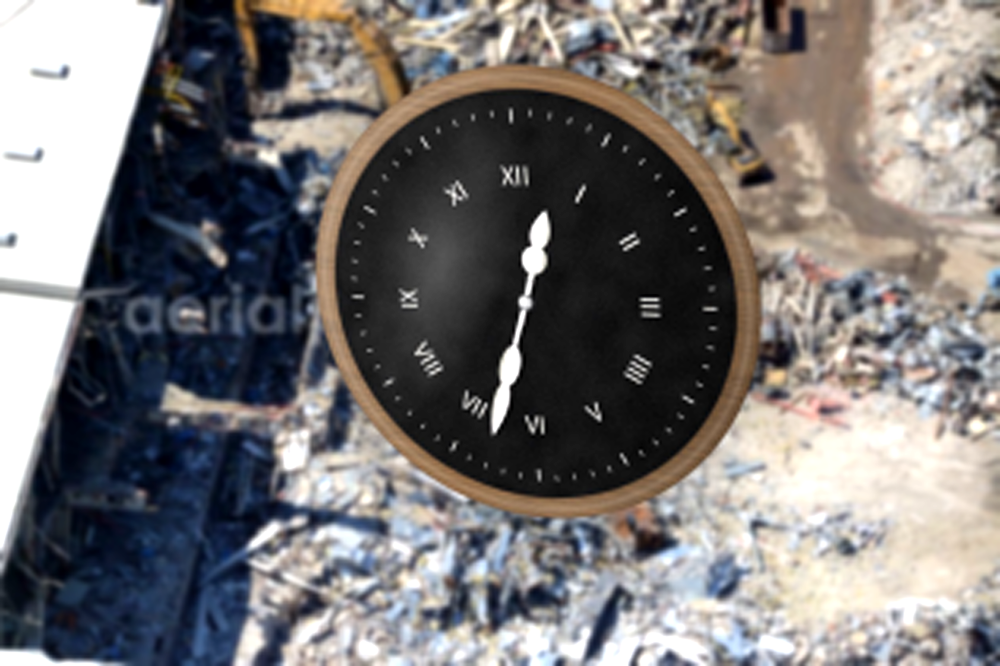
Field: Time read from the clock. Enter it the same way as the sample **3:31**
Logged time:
**12:33**
